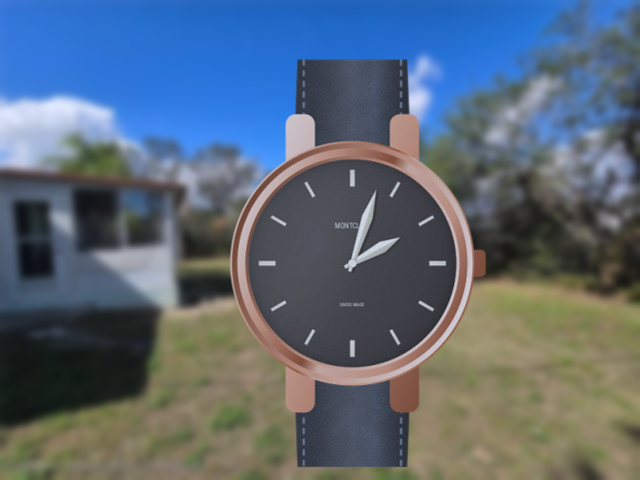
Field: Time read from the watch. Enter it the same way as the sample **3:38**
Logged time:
**2:03**
